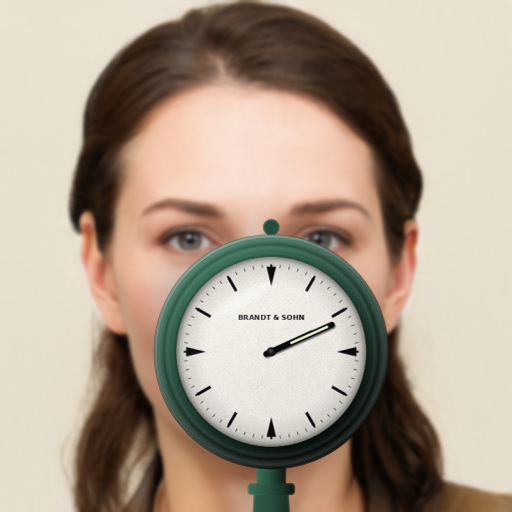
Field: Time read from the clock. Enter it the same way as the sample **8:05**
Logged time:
**2:11**
